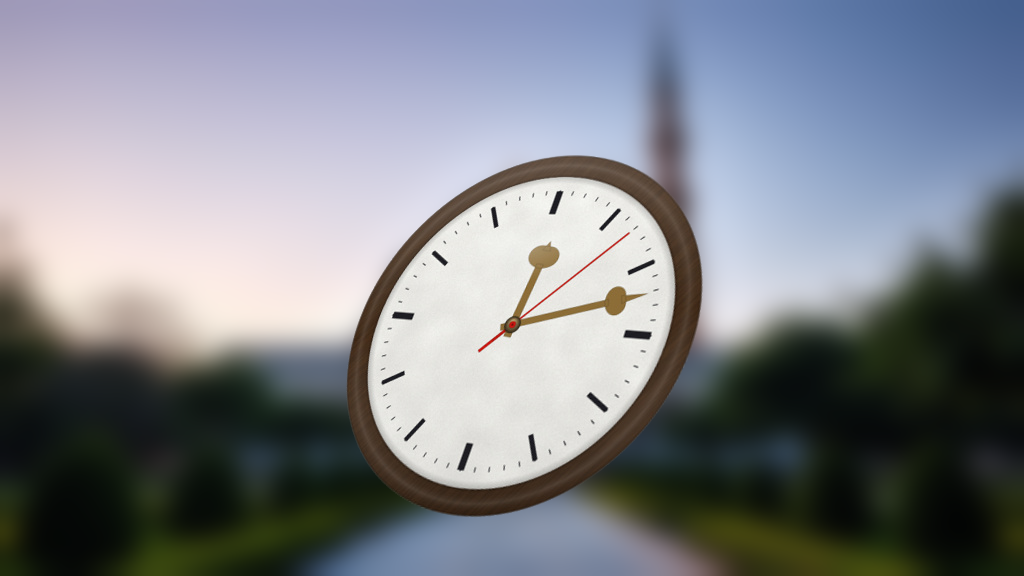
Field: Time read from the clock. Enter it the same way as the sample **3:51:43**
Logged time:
**12:12:07**
